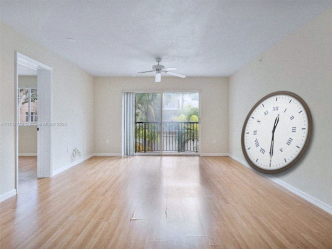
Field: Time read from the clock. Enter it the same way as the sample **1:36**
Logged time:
**12:30**
